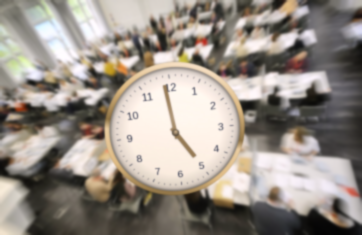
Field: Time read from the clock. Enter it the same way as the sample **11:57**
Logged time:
**4:59**
